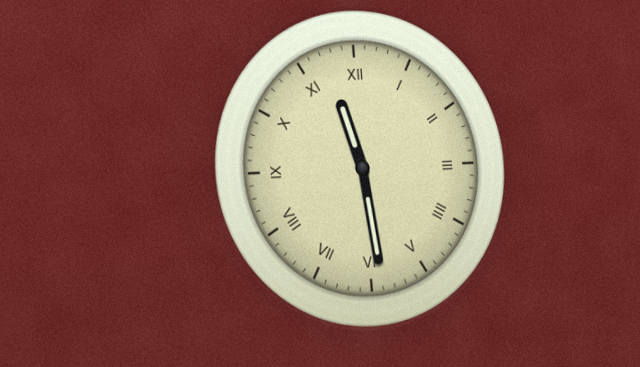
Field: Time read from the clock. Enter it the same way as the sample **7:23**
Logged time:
**11:29**
